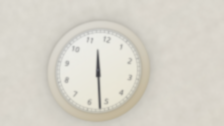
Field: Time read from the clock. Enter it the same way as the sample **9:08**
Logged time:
**11:27**
